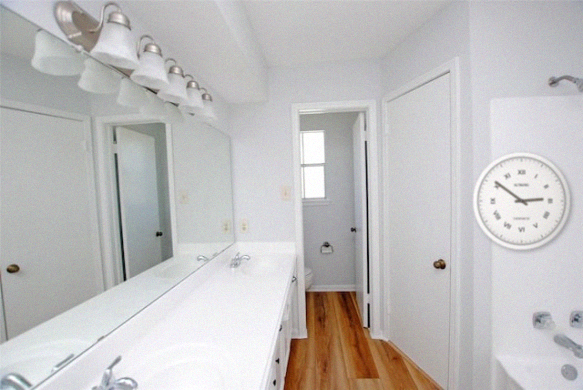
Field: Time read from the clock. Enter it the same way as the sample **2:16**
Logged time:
**2:51**
